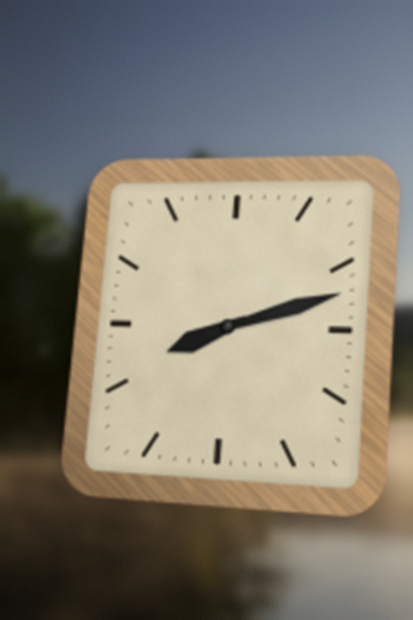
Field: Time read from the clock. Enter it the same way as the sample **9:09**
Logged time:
**8:12**
